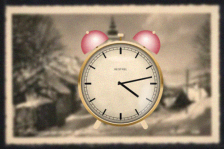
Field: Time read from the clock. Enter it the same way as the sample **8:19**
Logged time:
**4:13**
